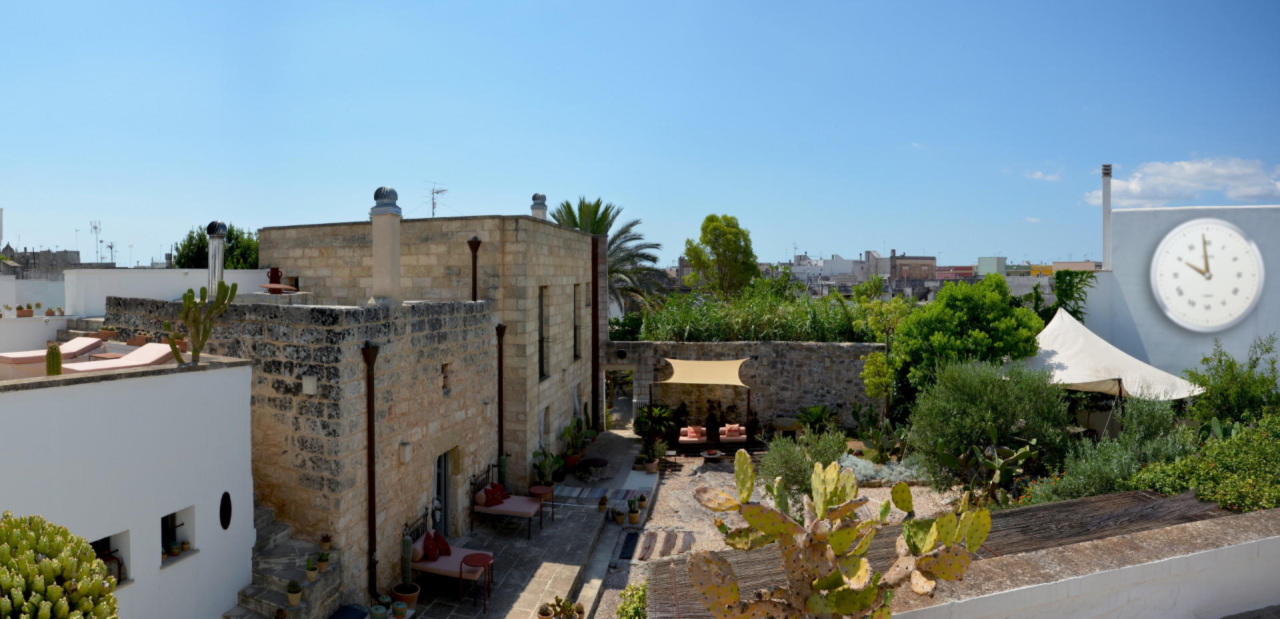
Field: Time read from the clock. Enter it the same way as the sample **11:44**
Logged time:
**9:59**
